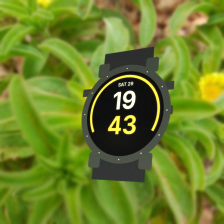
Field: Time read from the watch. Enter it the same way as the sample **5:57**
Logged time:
**19:43**
